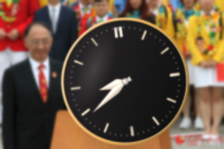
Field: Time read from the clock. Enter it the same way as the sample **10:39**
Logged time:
**8:39**
